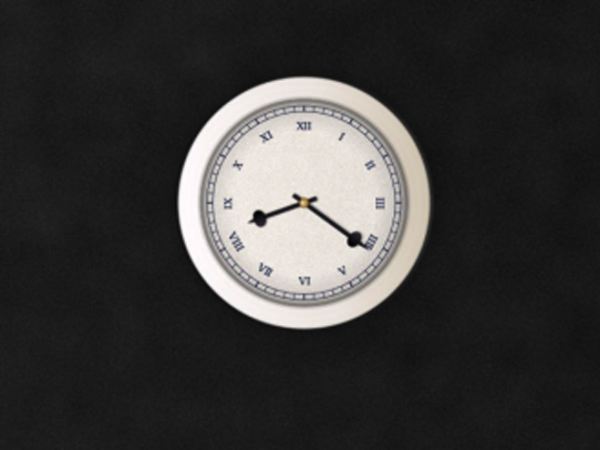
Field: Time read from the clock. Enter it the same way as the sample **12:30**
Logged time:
**8:21**
